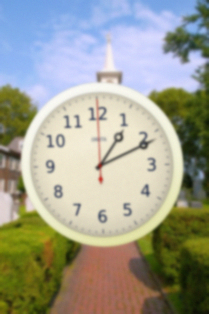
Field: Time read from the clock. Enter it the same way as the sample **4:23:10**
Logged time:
**1:11:00**
